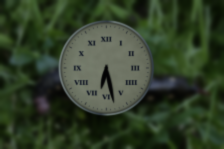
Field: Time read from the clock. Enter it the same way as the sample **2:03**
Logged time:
**6:28**
